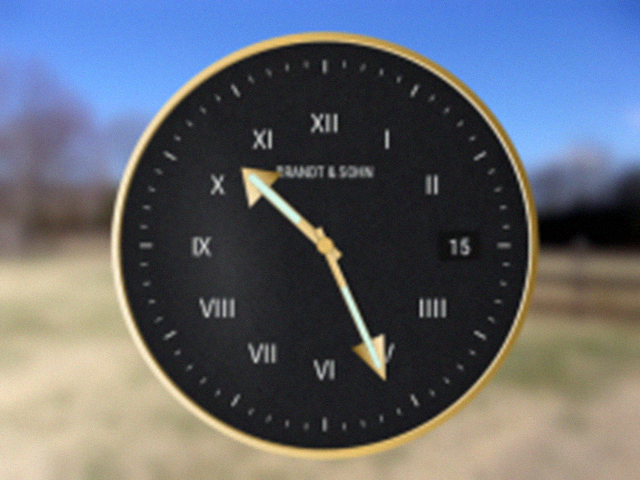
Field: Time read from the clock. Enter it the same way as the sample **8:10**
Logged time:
**10:26**
